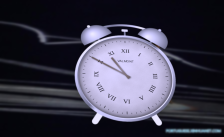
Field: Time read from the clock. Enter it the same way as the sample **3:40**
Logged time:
**10:50**
